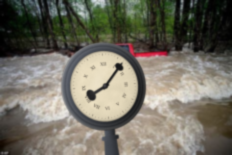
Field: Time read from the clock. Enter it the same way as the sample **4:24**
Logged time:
**8:07**
